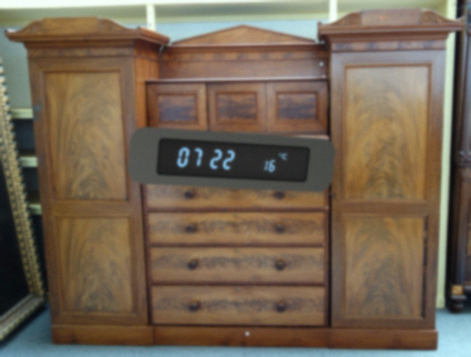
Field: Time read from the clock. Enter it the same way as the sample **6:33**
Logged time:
**7:22**
